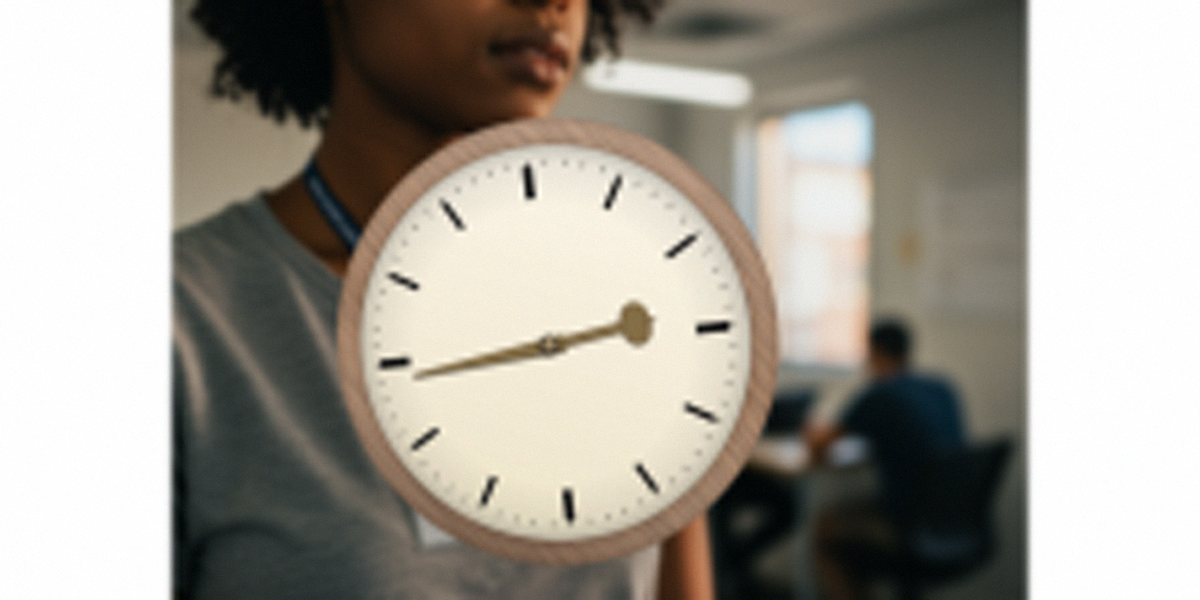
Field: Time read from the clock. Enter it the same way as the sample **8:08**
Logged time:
**2:44**
